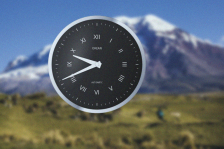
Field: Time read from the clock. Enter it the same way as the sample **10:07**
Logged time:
**9:41**
